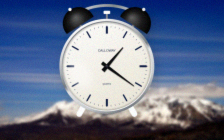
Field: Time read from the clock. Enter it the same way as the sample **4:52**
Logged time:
**1:21**
